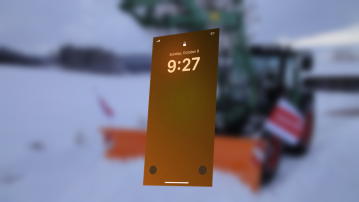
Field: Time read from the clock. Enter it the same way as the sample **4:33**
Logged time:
**9:27**
